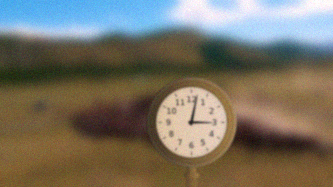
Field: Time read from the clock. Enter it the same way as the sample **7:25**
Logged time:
**3:02**
